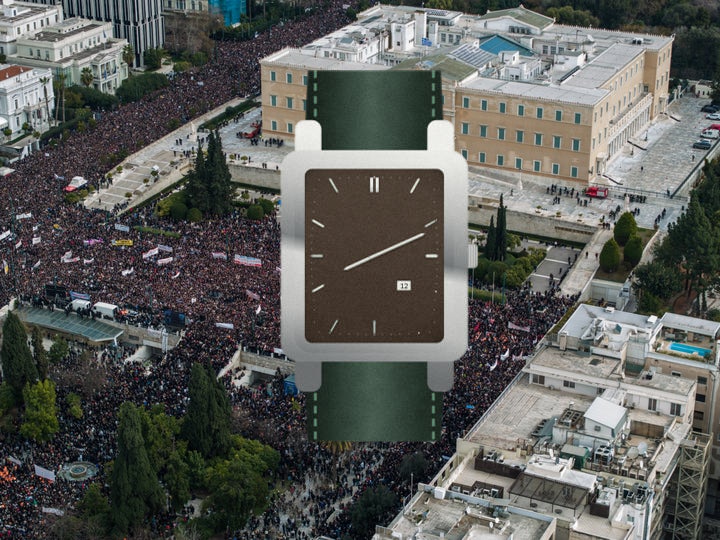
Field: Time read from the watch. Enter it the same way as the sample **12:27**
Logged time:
**8:11**
